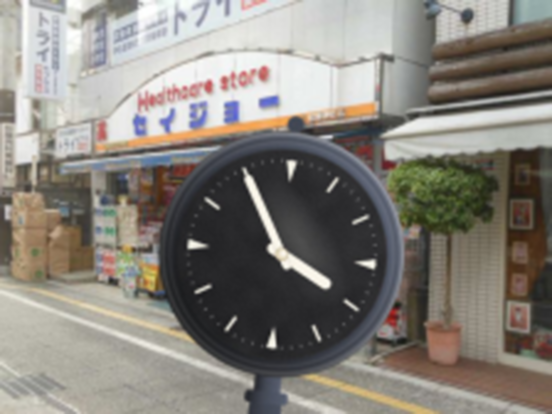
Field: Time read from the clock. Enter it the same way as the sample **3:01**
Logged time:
**3:55**
